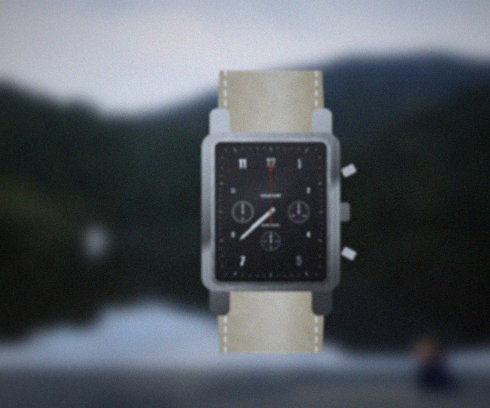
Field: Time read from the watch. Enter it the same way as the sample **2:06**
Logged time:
**7:38**
